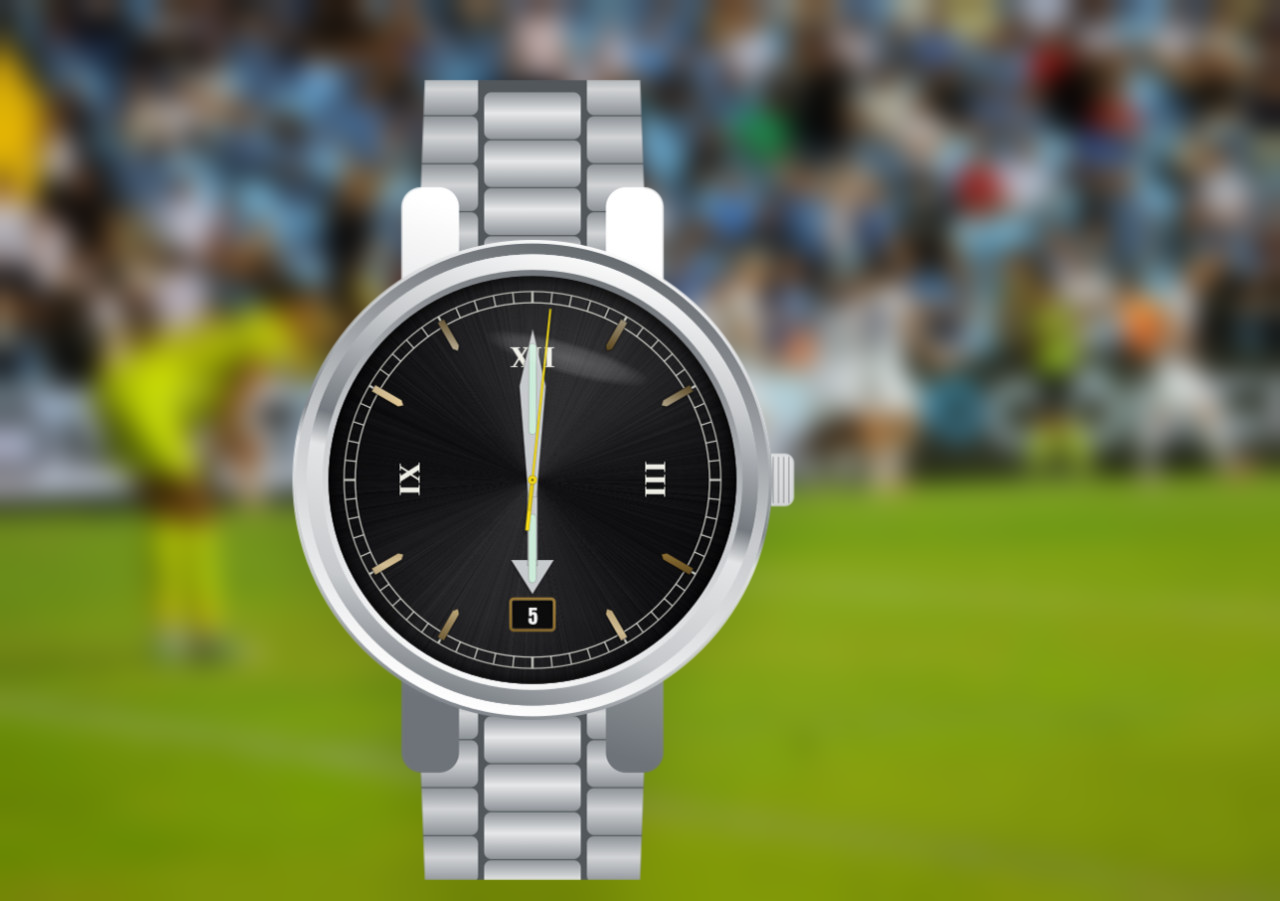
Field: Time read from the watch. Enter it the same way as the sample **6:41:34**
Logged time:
**6:00:01**
